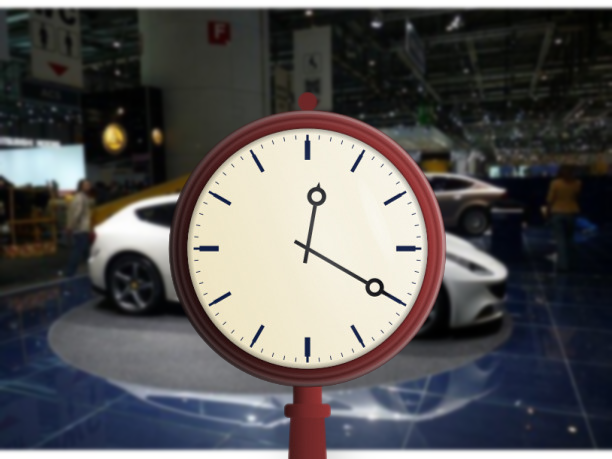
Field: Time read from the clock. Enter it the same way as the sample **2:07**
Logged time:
**12:20**
